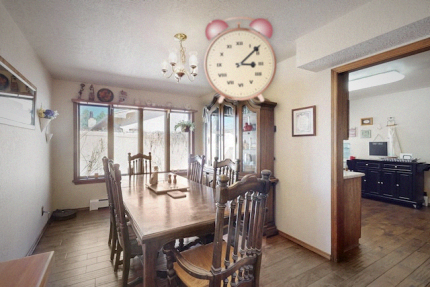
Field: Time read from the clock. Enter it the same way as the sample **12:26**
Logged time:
**3:08**
